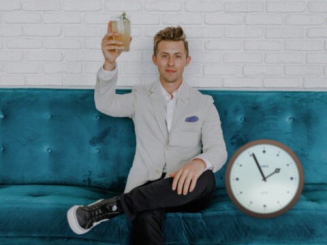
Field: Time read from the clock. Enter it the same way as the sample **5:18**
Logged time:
**1:56**
